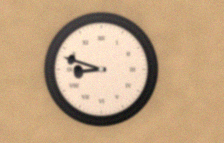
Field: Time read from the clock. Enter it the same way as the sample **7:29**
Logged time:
**8:48**
